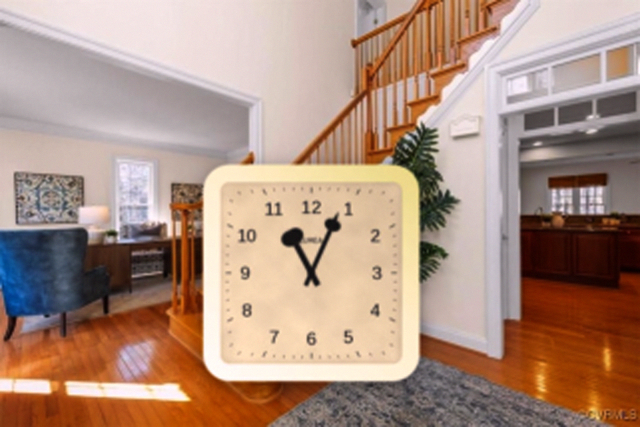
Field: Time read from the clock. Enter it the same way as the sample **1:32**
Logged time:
**11:04**
